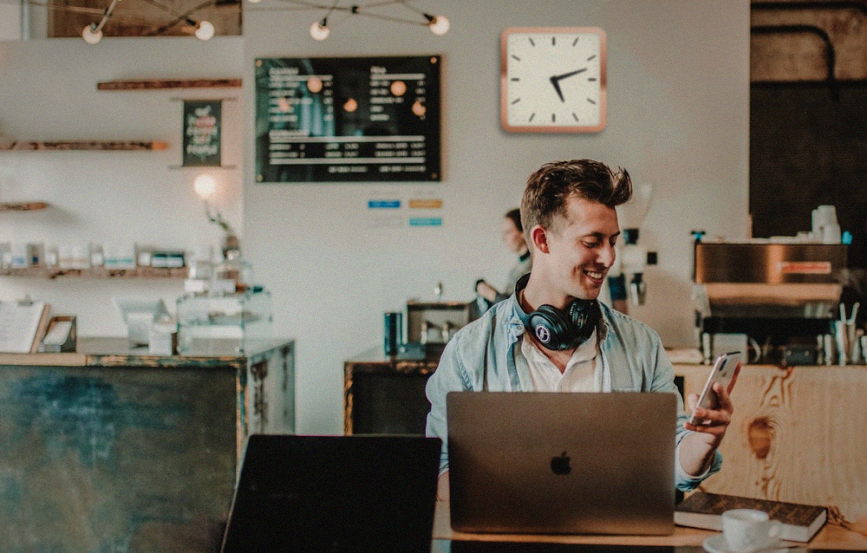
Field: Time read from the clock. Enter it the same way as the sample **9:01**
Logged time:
**5:12**
